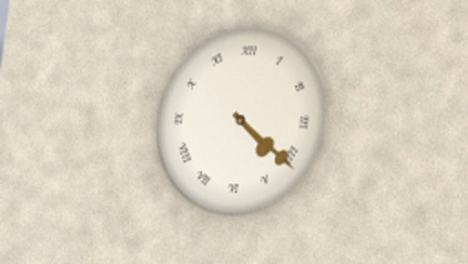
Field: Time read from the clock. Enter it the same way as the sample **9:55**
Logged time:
**4:21**
